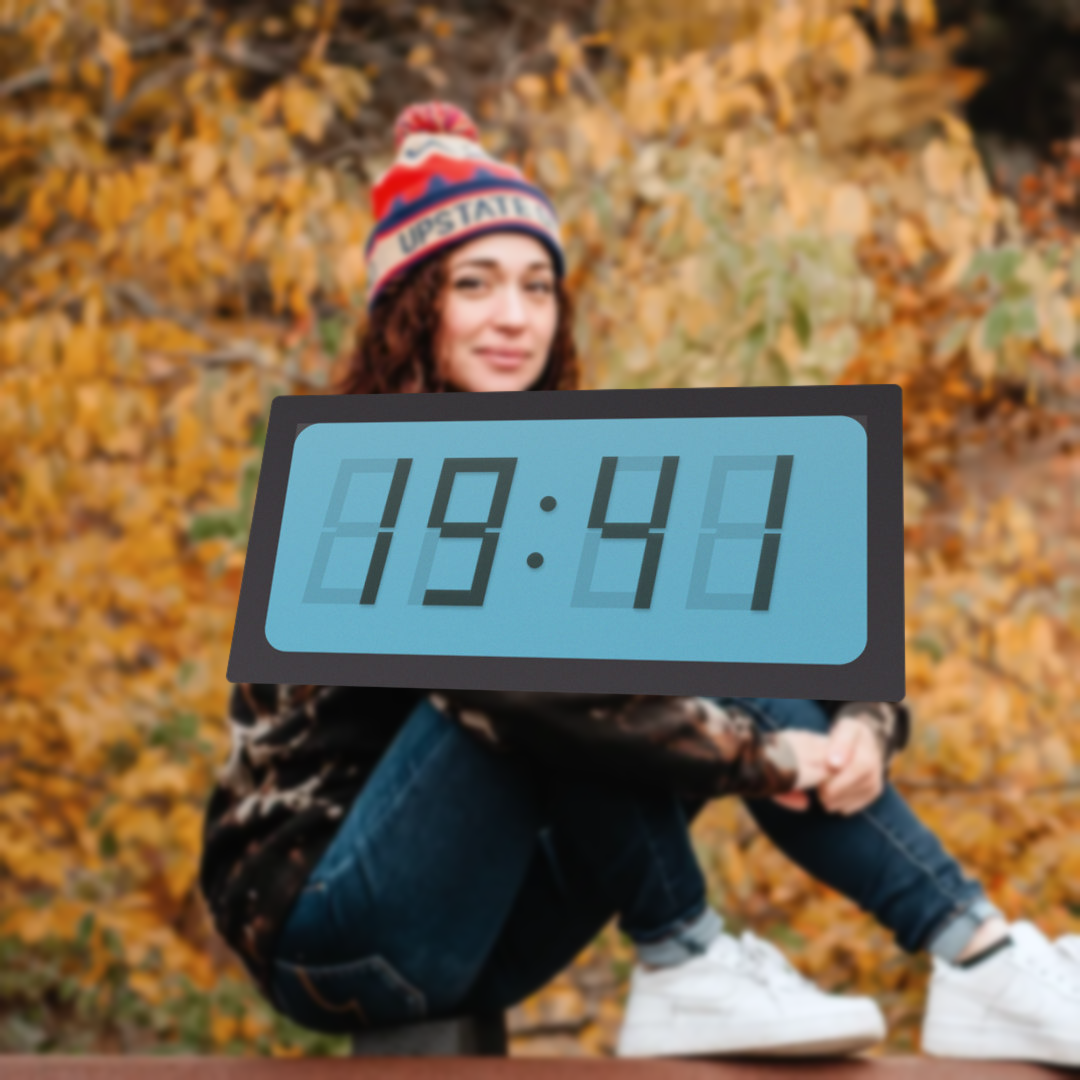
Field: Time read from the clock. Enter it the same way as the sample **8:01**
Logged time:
**19:41**
